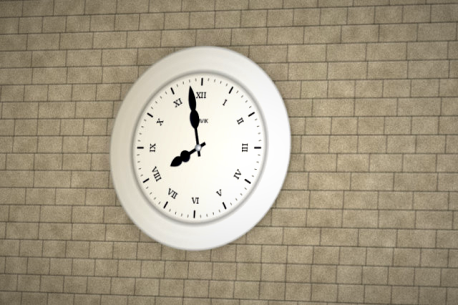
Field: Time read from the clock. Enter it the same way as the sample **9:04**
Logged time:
**7:58**
